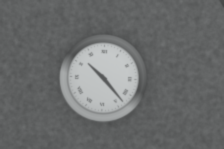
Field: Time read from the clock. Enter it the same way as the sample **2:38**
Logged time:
**10:23**
